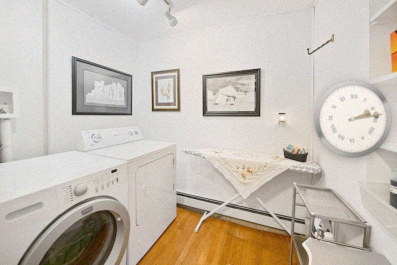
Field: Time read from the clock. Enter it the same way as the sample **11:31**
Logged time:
**2:13**
